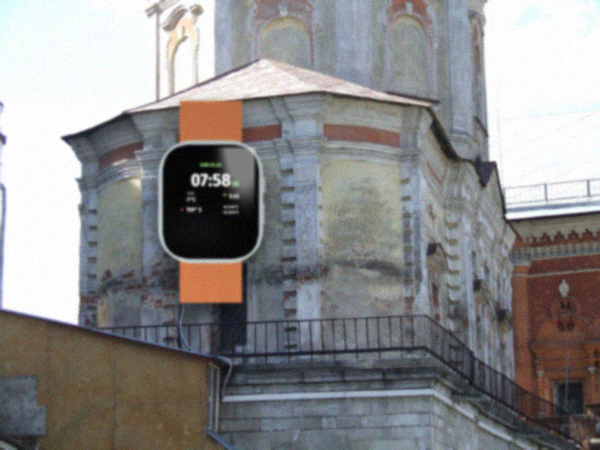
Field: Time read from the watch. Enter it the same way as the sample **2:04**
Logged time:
**7:58**
